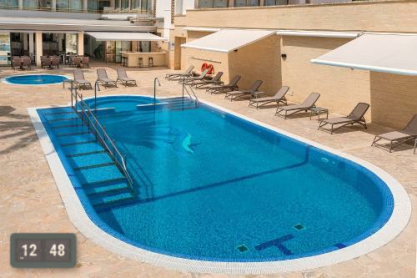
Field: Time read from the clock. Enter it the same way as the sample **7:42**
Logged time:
**12:48**
